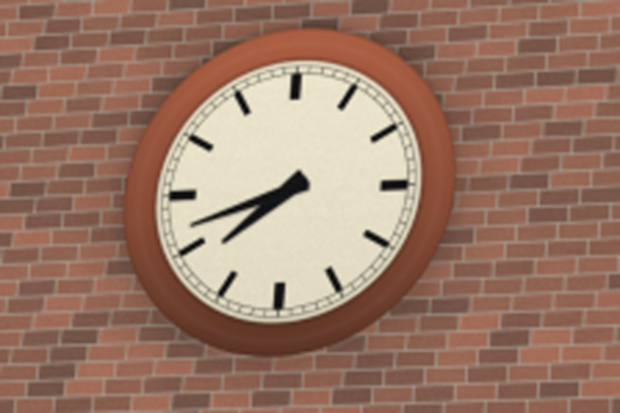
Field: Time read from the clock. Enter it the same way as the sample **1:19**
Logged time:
**7:42**
